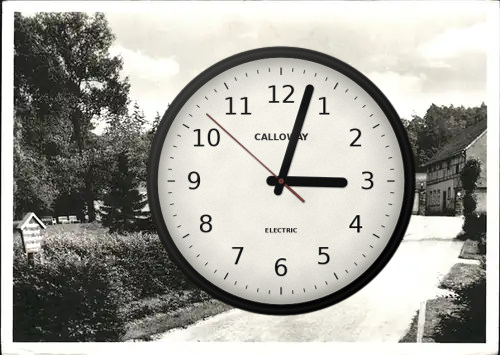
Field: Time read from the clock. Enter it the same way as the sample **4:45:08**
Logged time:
**3:02:52**
